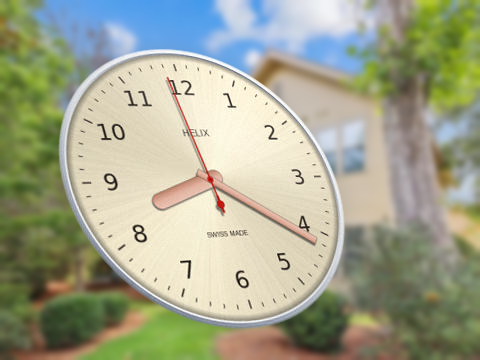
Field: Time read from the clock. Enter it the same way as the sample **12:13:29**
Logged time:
**8:20:59**
